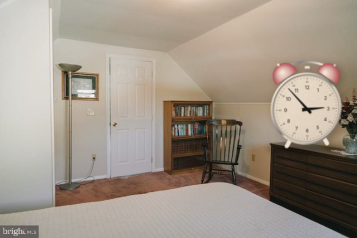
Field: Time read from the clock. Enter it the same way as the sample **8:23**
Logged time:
**2:53**
